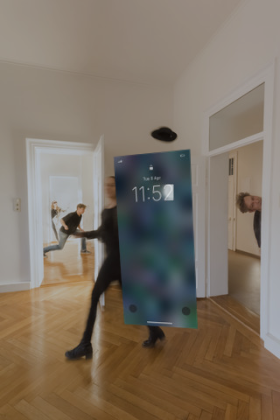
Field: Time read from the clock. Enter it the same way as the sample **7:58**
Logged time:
**11:52**
